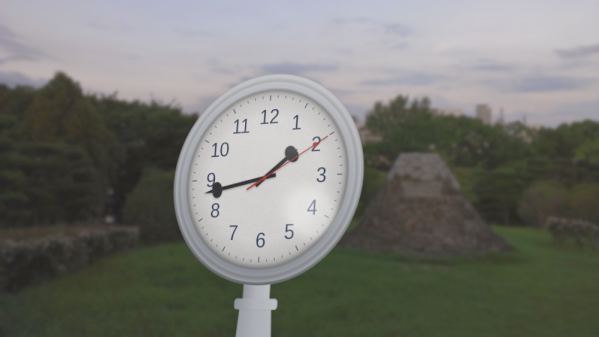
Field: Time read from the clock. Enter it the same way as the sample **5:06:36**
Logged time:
**1:43:10**
